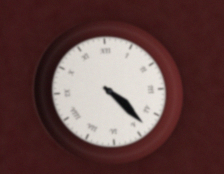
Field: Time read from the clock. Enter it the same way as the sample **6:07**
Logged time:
**4:23**
